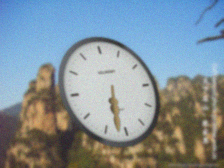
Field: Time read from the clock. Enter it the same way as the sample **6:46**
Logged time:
**6:32**
